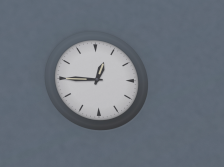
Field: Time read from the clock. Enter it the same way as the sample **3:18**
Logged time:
**12:45**
